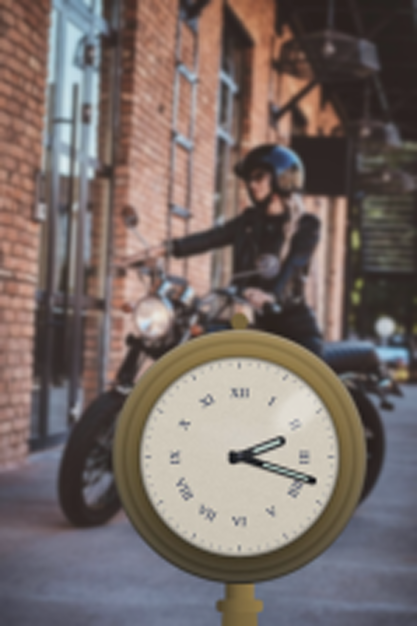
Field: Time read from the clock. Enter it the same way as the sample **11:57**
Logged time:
**2:18**
